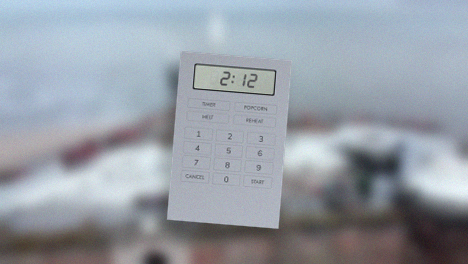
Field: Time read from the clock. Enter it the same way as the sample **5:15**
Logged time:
**2:12**
